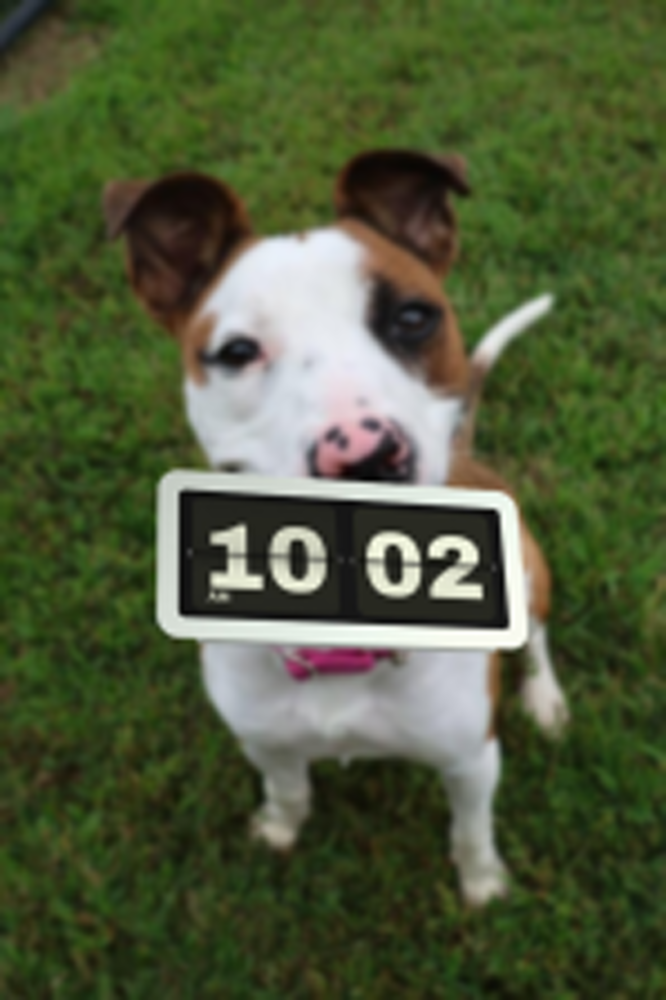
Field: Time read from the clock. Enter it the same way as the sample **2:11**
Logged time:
**10:02**
